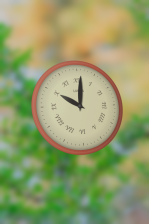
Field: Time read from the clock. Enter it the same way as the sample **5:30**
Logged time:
**10:01**
